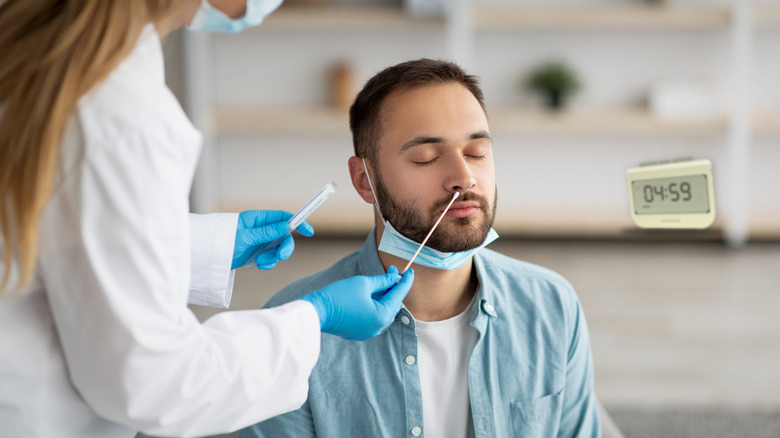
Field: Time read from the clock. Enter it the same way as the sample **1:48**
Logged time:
**4:59**
